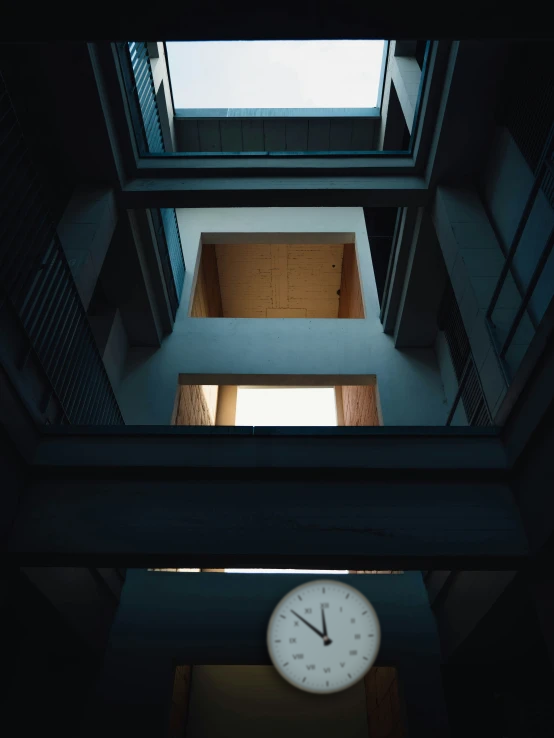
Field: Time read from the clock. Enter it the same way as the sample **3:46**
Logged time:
**11:52**
